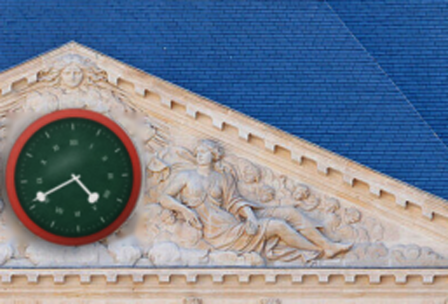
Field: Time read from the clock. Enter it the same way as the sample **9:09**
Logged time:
**4:41**
